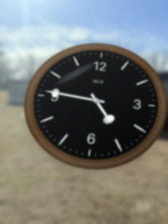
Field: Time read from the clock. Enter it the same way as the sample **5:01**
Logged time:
**4:46**
